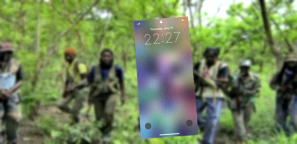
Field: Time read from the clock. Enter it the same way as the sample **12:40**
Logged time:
**22:27**
